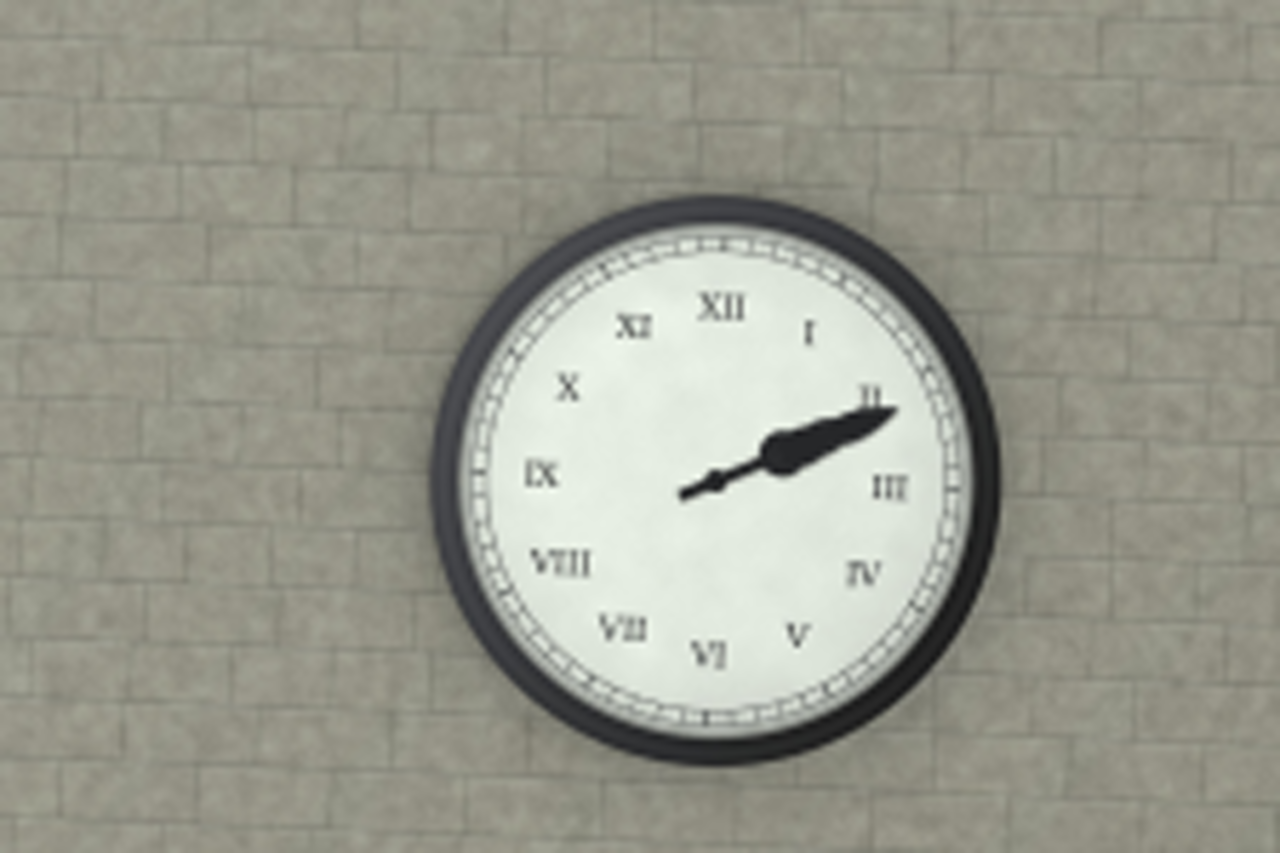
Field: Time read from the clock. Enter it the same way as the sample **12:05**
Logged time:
**2:11**
